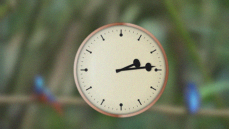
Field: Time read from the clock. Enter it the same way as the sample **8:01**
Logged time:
**2:14**
